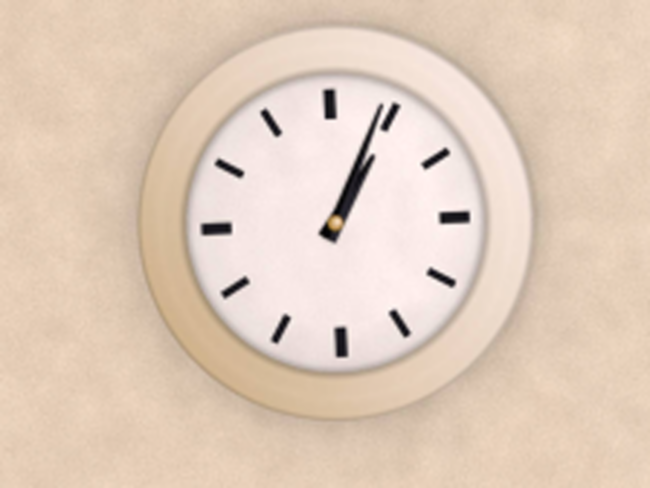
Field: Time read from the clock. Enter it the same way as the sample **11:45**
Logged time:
**1:04**
